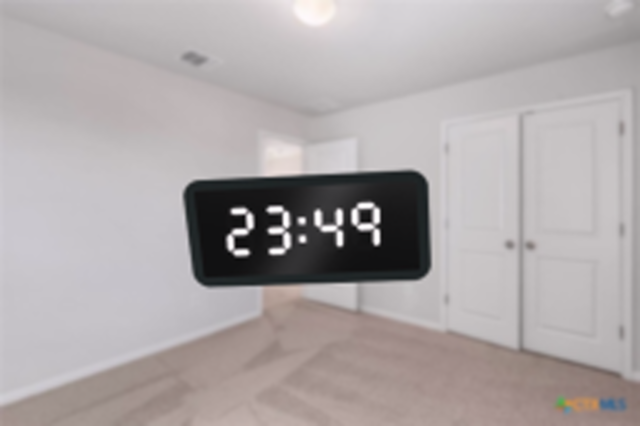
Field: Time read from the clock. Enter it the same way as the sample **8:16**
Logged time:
**23:49**
